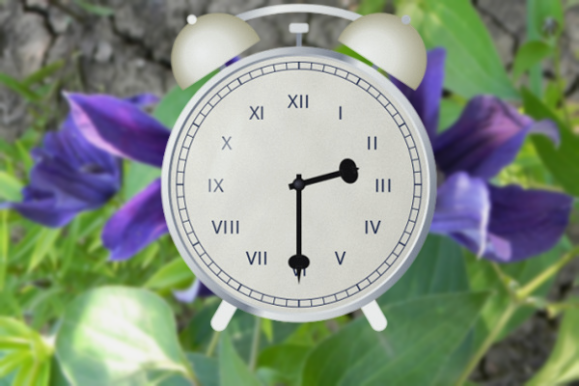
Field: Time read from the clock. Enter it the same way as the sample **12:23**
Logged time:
**2:30**
